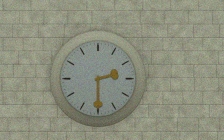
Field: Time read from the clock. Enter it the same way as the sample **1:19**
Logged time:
**2:30**
